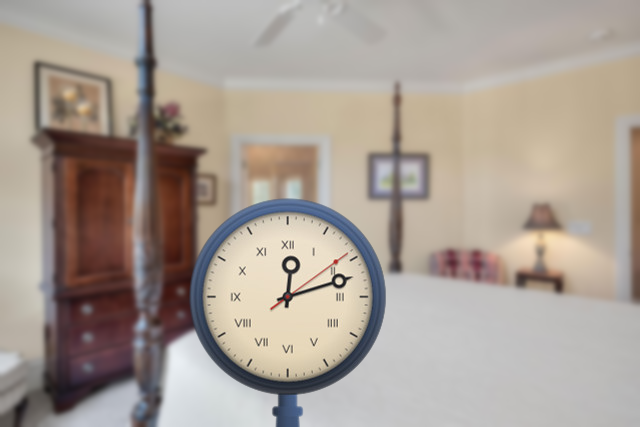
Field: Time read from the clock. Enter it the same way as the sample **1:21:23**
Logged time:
**12:12:09**
